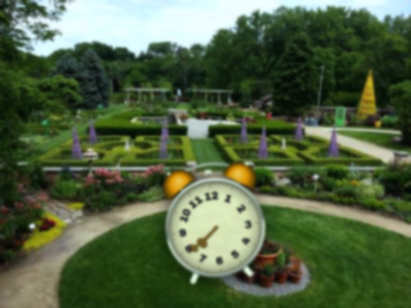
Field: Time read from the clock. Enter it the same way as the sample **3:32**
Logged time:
**7:39**
